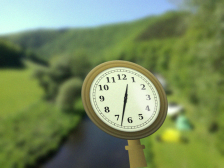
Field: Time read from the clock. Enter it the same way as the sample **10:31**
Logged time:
**12:33**
